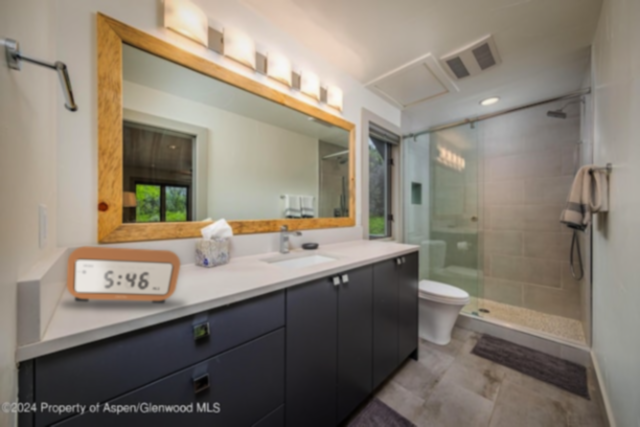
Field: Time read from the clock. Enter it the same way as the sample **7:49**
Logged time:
**5:46**
